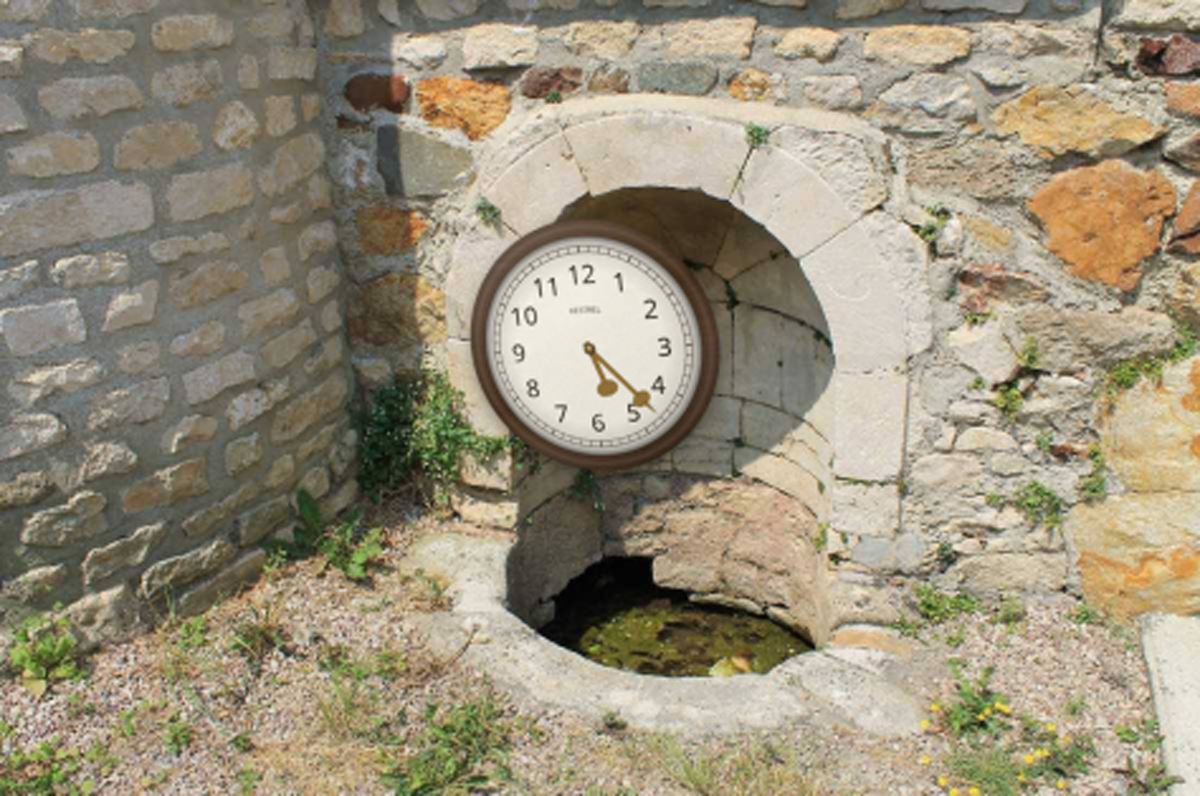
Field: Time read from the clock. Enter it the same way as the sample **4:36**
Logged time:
**5:23**
